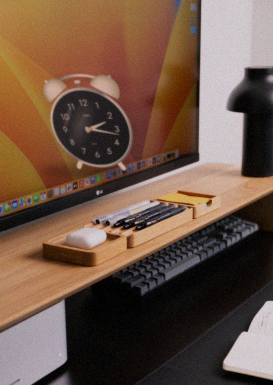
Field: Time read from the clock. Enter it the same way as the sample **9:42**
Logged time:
**2:17**
